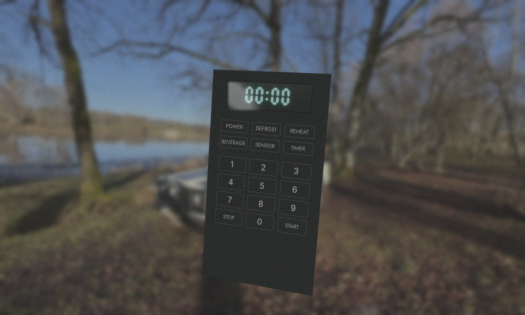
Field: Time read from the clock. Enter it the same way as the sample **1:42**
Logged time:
**0:00**
